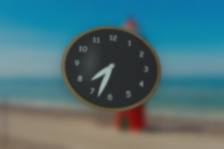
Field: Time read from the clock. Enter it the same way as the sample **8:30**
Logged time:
**7:33**
